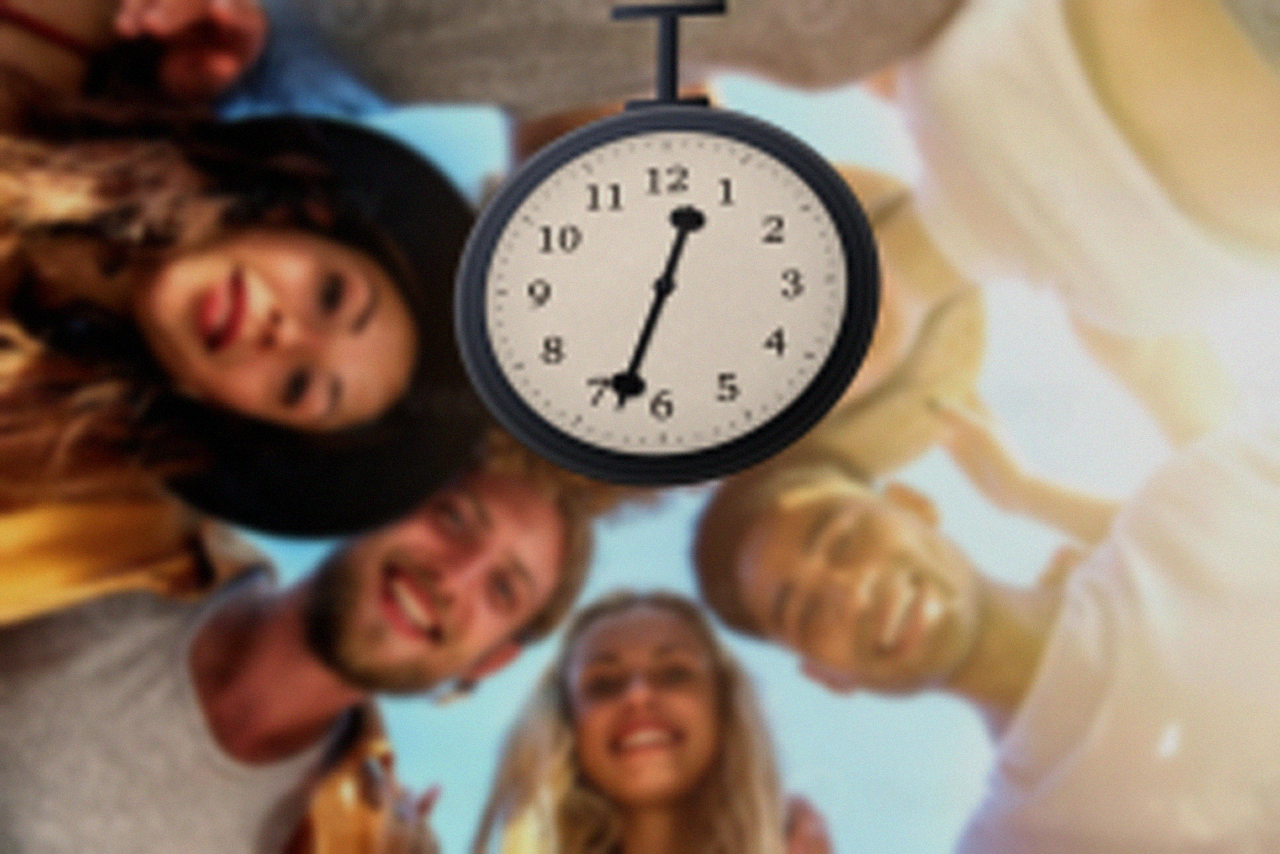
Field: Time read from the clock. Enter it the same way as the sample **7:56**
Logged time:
**12:33**
